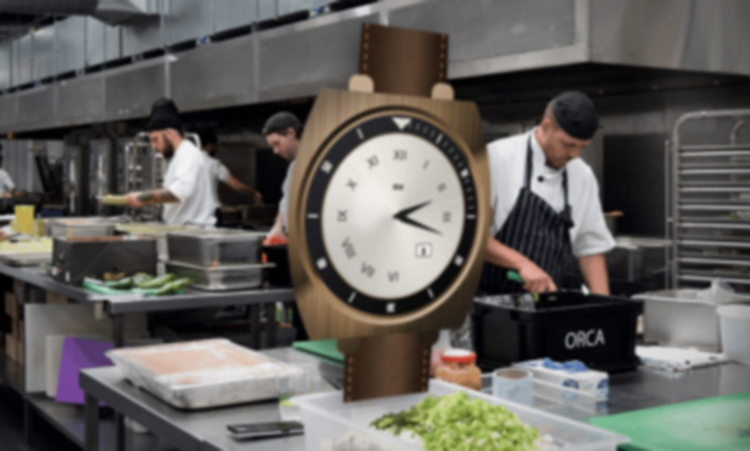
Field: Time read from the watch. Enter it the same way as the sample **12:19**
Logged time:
**2:18**
